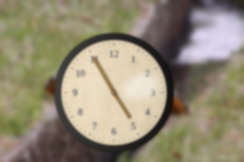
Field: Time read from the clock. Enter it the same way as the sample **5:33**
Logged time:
**4:55**
